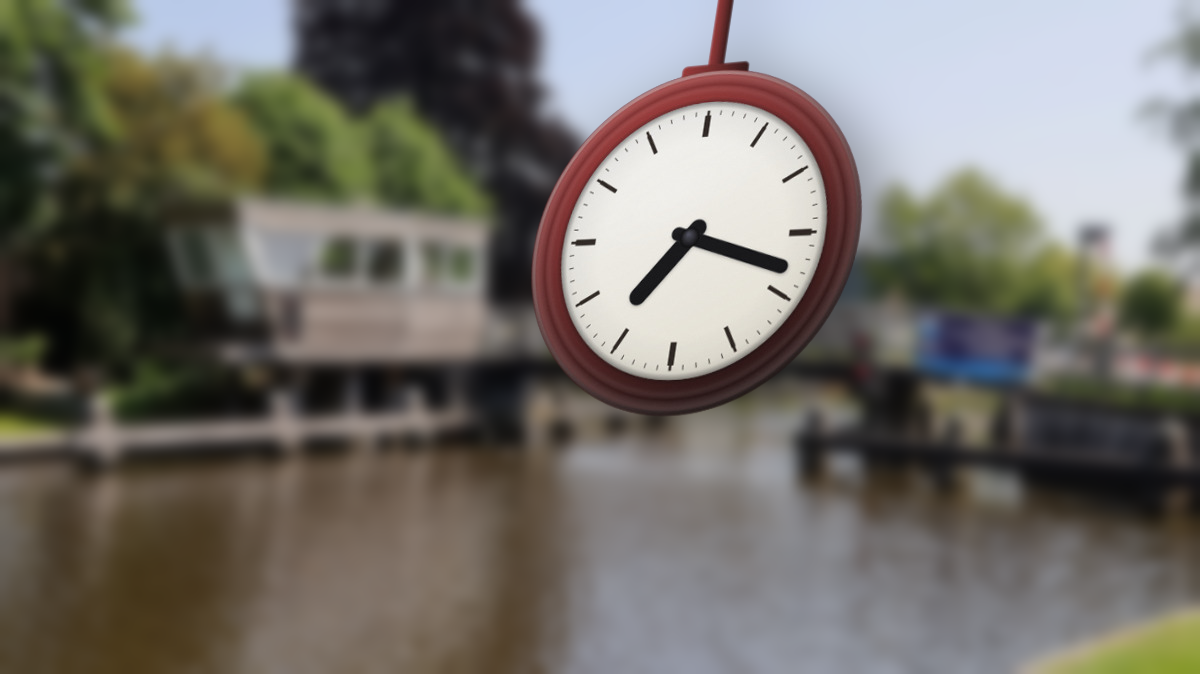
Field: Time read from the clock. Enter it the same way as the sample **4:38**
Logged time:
**7:18**
